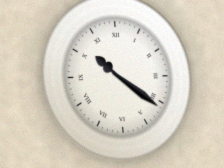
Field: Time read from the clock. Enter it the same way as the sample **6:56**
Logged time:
**10:21**
